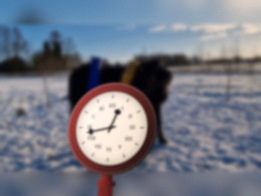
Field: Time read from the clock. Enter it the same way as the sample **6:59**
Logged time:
**12:43**
